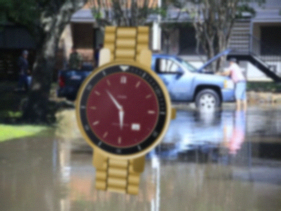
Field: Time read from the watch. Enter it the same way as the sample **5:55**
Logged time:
**5:53**
